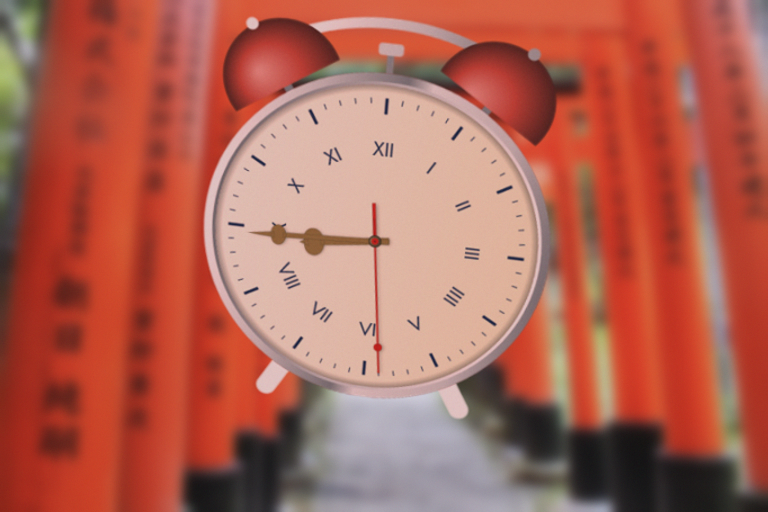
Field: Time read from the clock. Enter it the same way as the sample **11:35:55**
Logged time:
**8:44:29**
